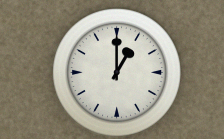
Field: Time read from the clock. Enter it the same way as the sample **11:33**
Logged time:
**1:00**
